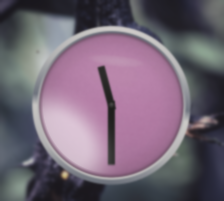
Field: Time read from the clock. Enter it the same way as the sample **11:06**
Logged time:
**11:30**
